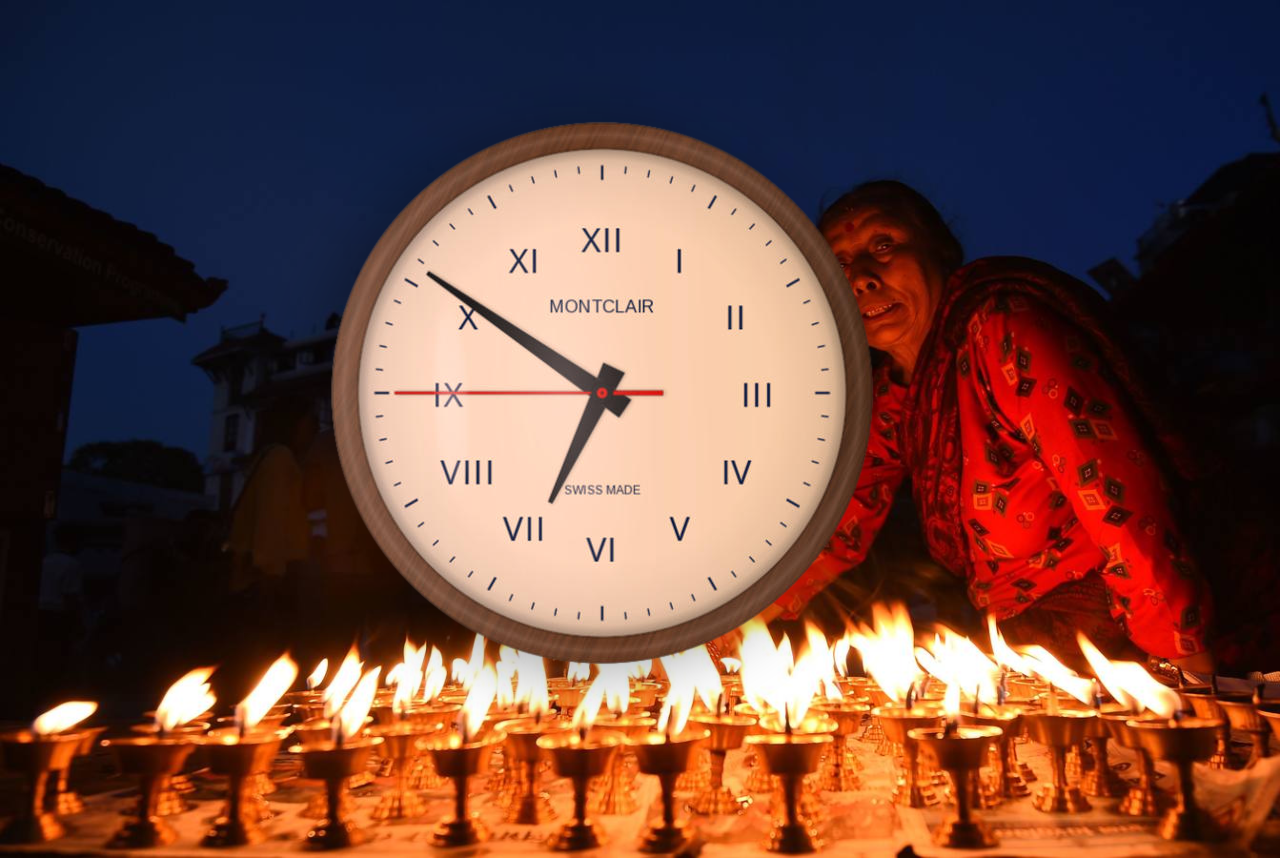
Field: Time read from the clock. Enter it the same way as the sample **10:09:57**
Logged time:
**6:50:45**
